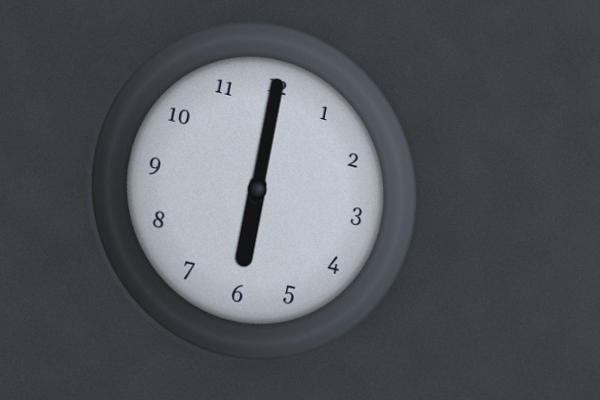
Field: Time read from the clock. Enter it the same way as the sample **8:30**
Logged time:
**6:00**
